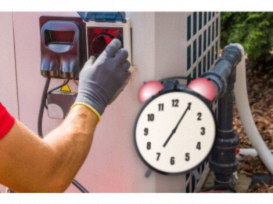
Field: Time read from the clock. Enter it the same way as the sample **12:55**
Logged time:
**7:05**
